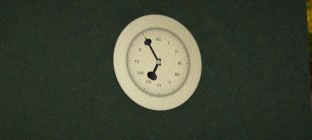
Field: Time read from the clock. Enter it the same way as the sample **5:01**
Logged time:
**6:55**
